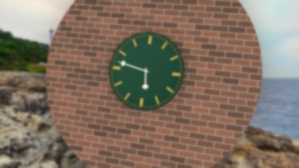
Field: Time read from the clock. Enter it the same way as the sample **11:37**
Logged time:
**5:47**
